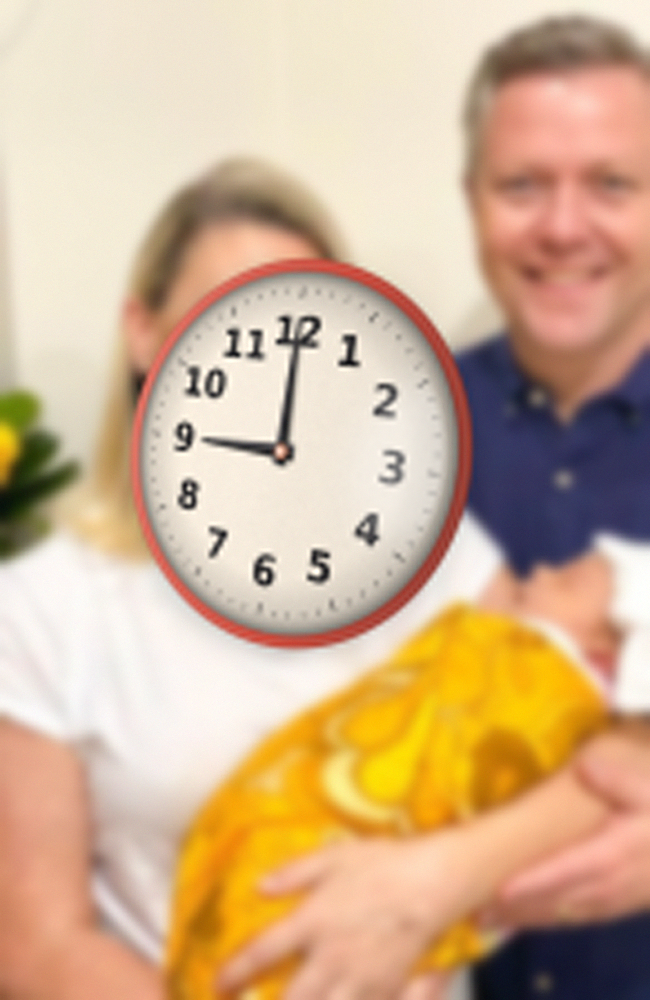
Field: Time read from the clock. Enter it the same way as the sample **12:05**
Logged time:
**9:00**
